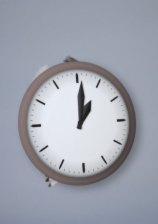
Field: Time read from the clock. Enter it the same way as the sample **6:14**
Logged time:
**1:01**
